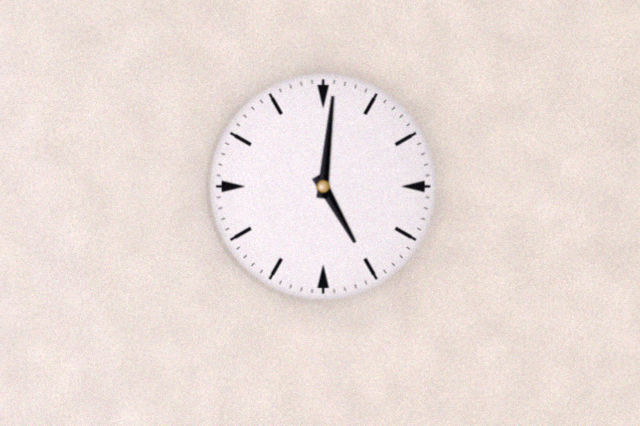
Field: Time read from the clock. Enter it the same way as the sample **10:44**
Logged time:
**5:01**
